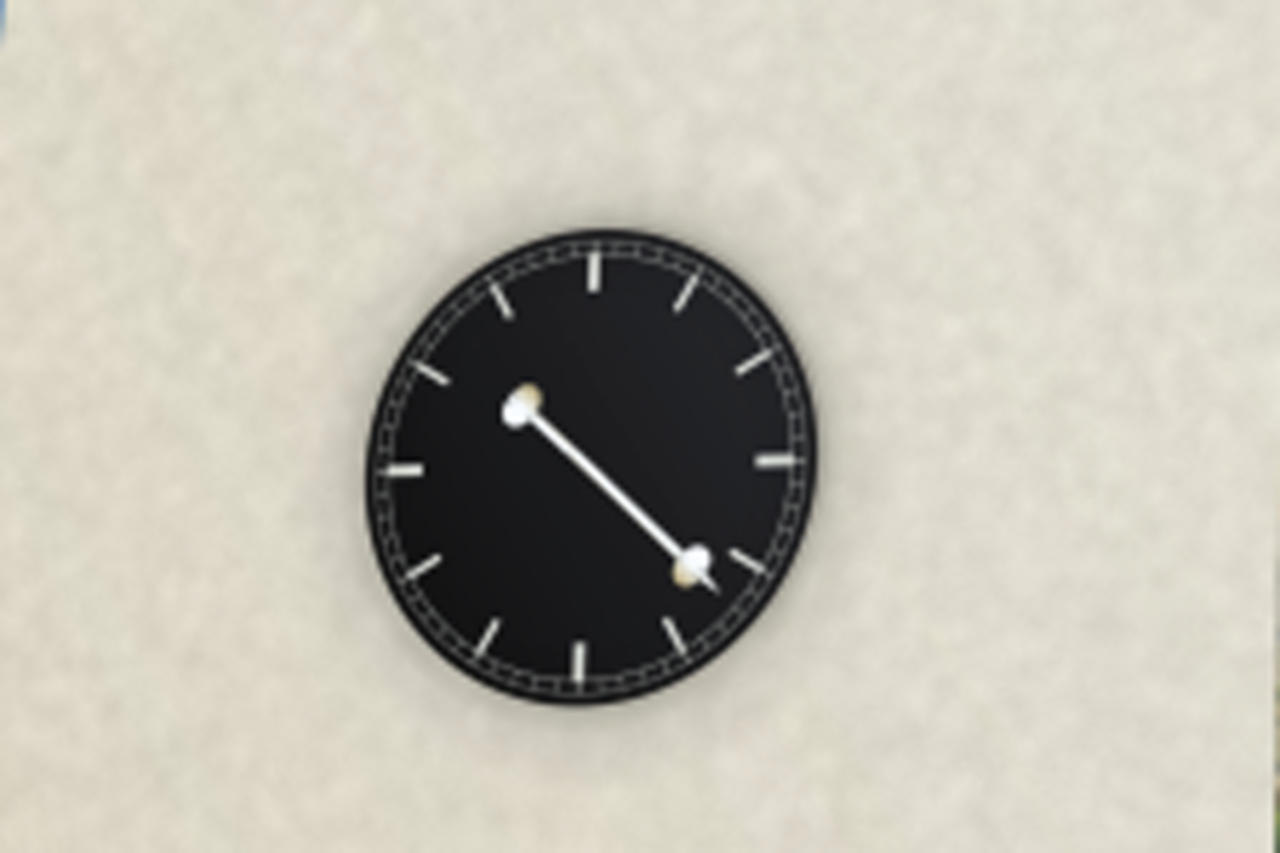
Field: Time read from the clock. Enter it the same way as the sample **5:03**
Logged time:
**10:22**
